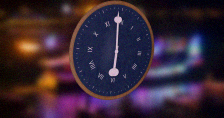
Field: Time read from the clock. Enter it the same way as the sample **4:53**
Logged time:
**5:59**
